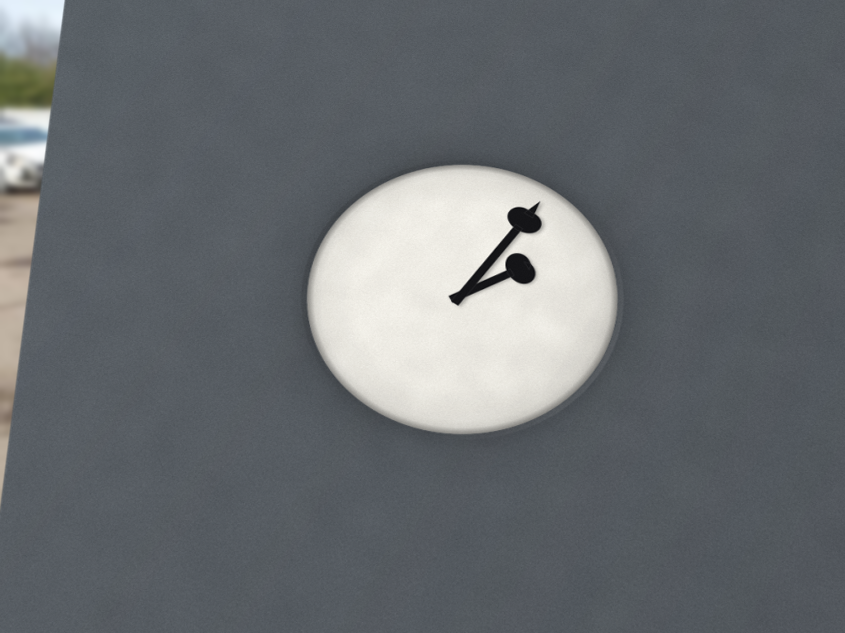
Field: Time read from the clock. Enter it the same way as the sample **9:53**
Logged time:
**2:06**
